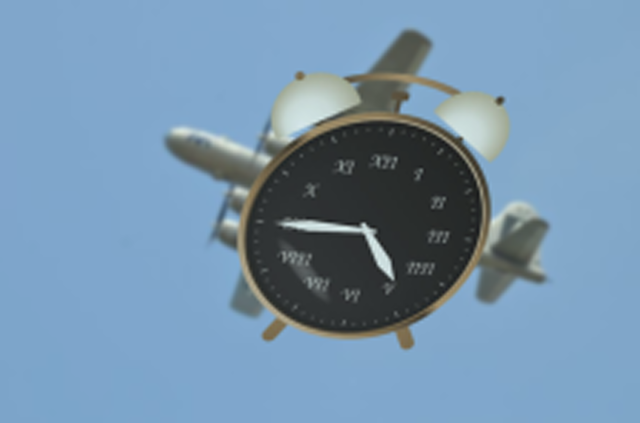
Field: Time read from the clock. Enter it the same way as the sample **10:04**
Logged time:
**4:45**
